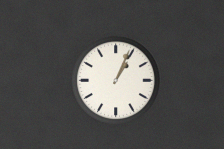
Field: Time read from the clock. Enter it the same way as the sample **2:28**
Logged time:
**1:04**
